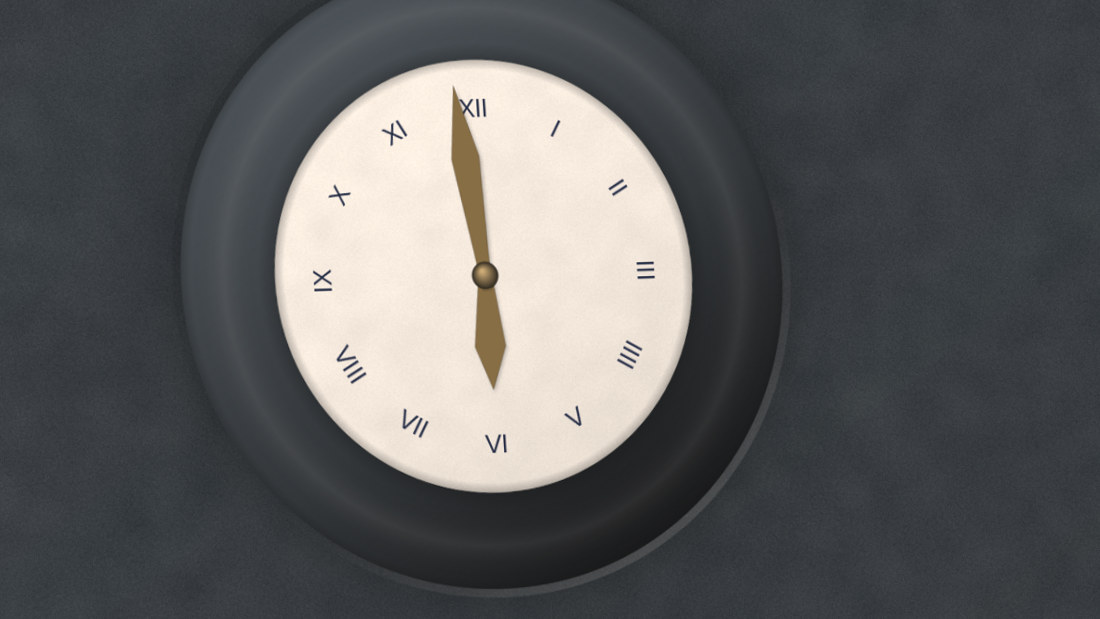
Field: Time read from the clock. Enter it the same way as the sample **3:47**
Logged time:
**5:59**
